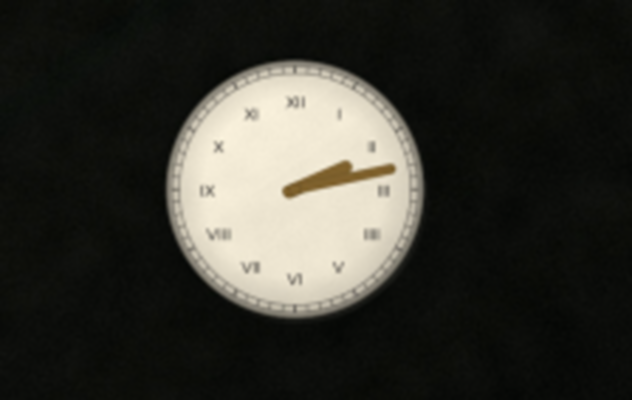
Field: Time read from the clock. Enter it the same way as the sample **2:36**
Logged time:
**2:13**
